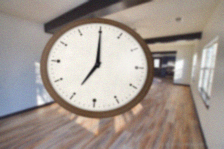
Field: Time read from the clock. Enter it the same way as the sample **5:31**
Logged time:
**7:00**
